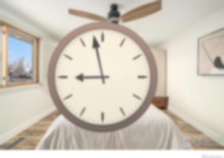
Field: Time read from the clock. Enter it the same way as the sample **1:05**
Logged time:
**8:58**
